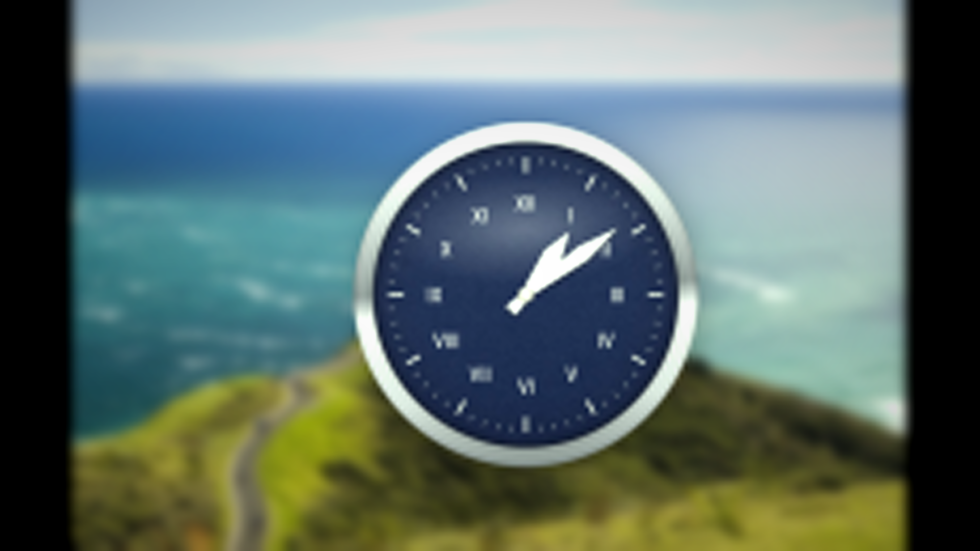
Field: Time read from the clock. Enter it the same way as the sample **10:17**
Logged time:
**1:09**
